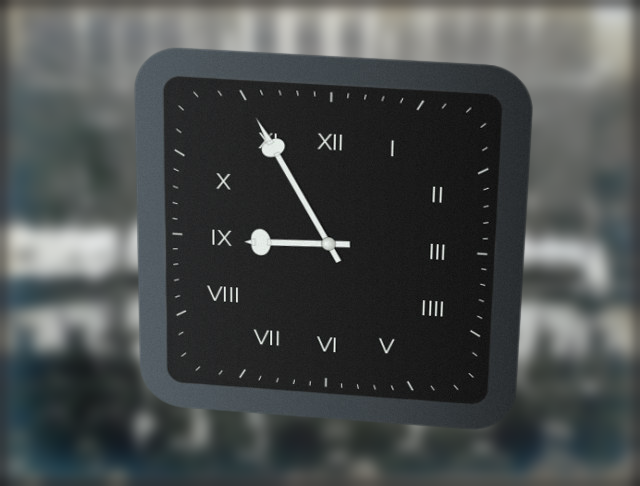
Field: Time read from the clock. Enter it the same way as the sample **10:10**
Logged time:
**8:55**
